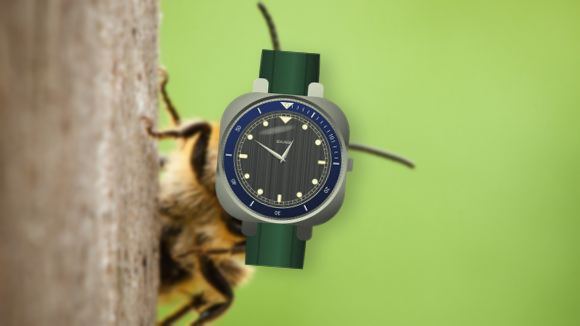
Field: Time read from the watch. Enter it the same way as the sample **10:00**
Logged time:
**12:50**
